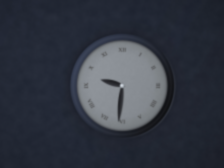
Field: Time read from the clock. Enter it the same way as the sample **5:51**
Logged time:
**9:31**
